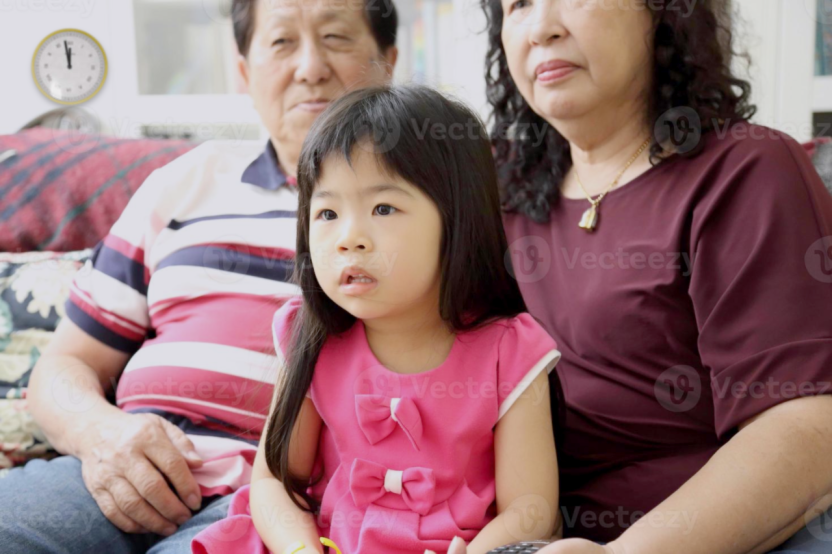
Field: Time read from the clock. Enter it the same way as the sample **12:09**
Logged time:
**11:58**
